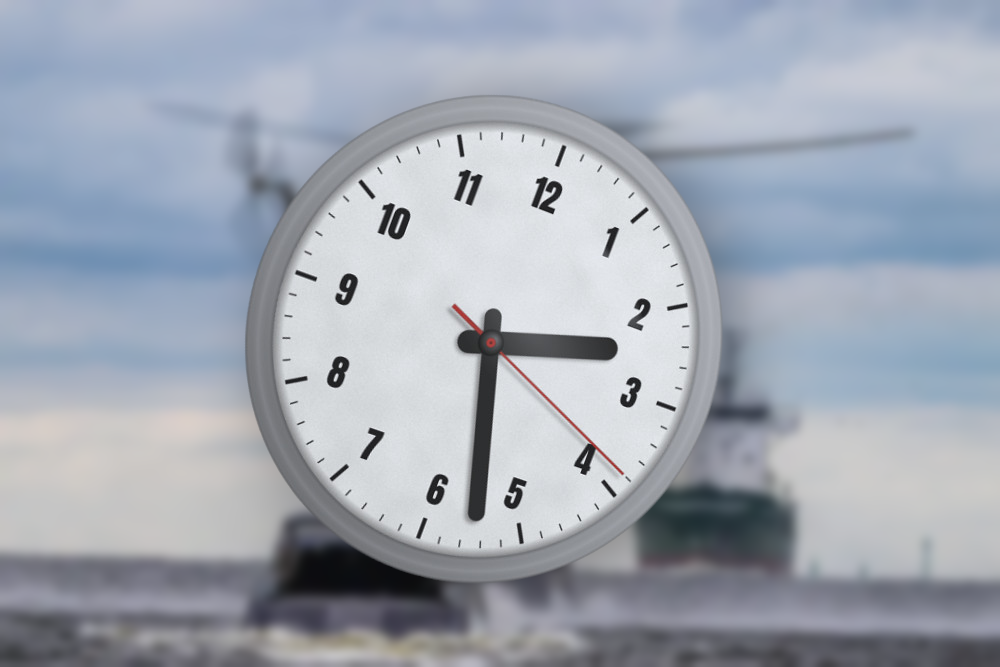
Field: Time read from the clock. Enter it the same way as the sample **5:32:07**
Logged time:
**2:27:19**
